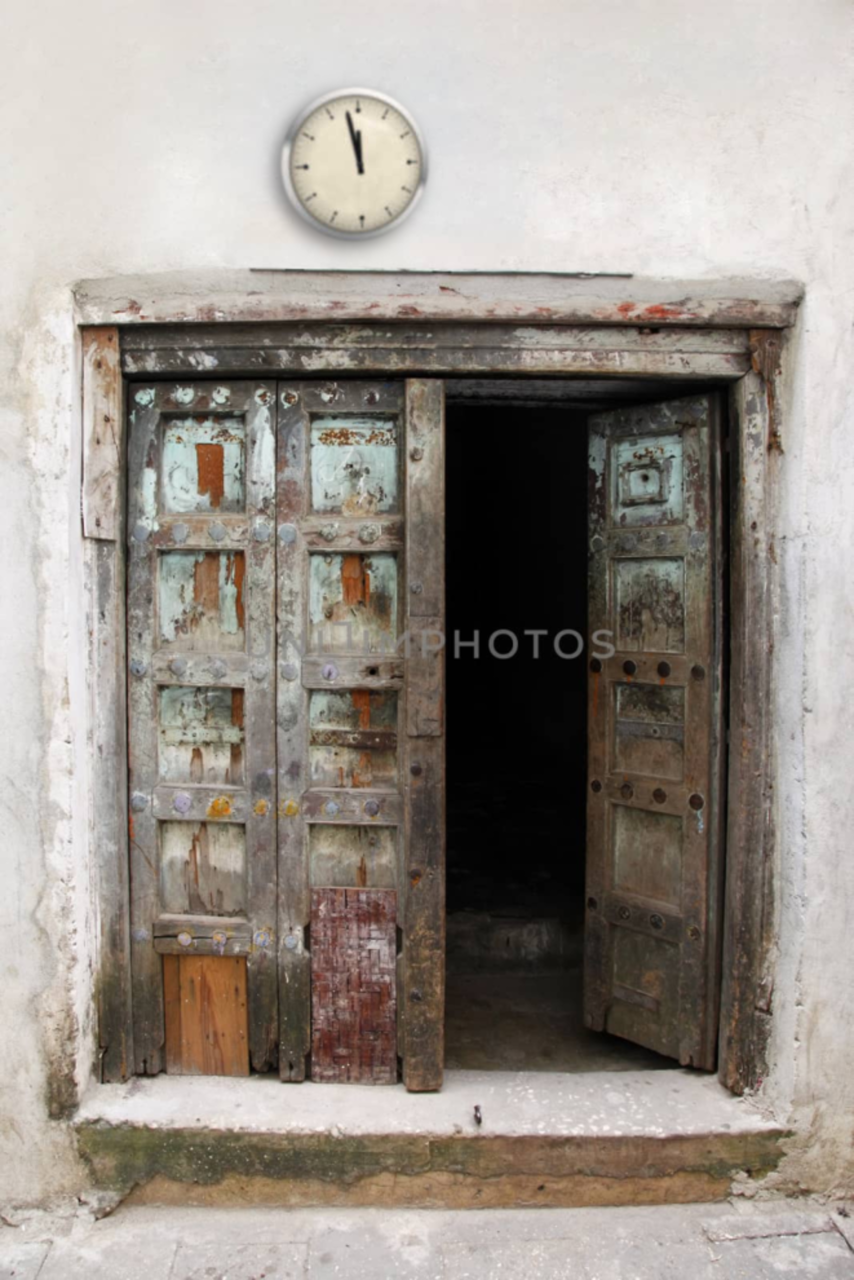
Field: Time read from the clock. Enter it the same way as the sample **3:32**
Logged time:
**11:58**
